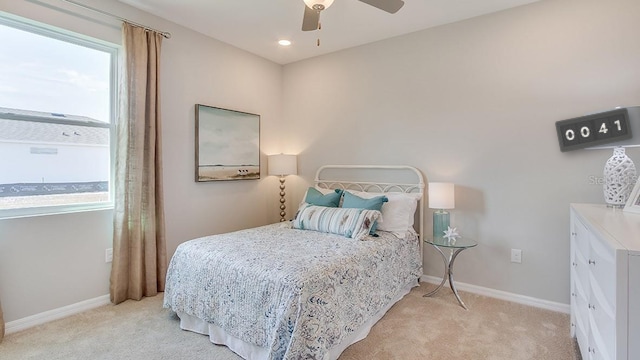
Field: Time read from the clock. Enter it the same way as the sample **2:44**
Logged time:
**0:41**
